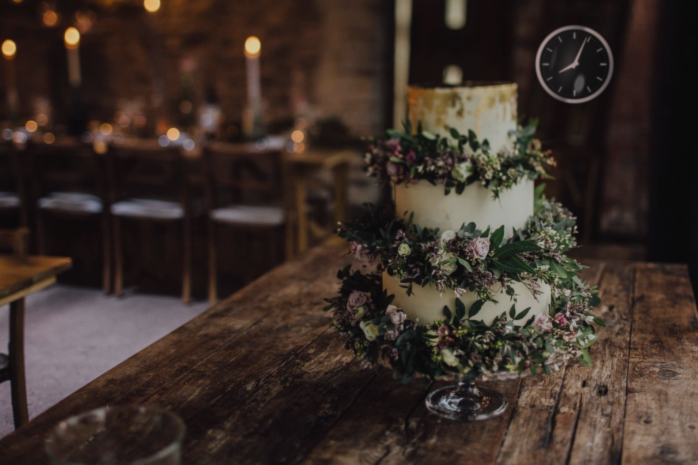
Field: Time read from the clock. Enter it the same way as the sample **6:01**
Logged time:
**8:04**
